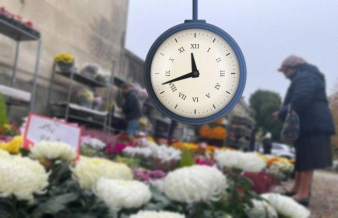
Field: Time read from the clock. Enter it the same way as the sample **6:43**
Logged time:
**11:42**
